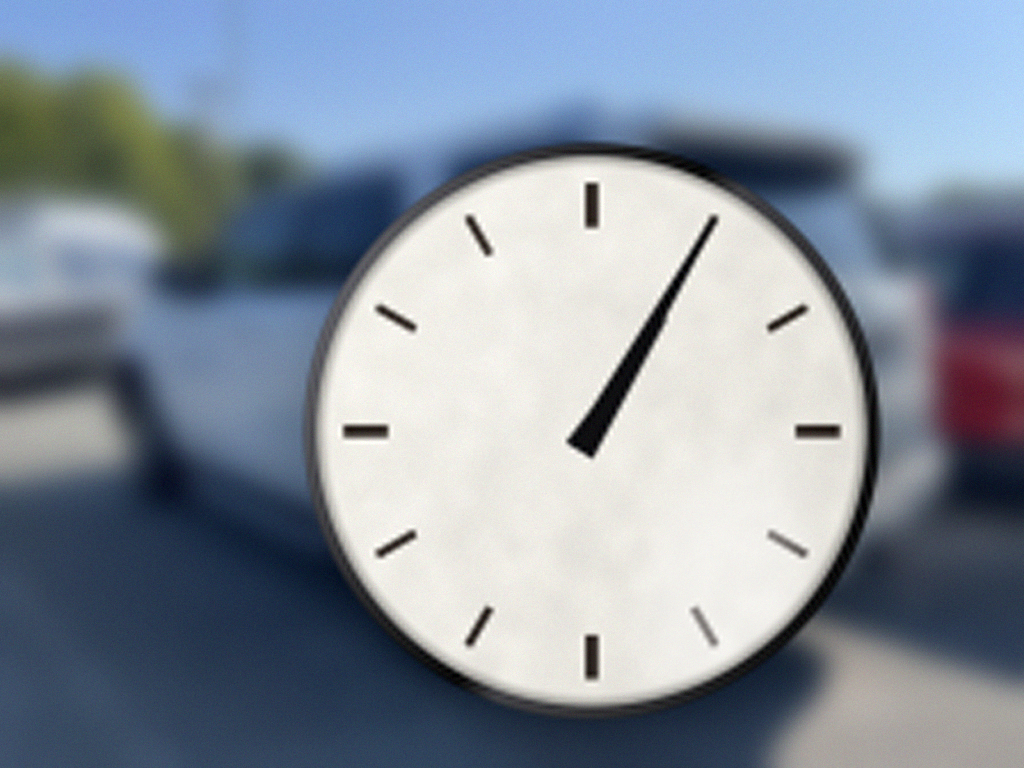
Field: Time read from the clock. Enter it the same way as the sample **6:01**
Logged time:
**1:05**
